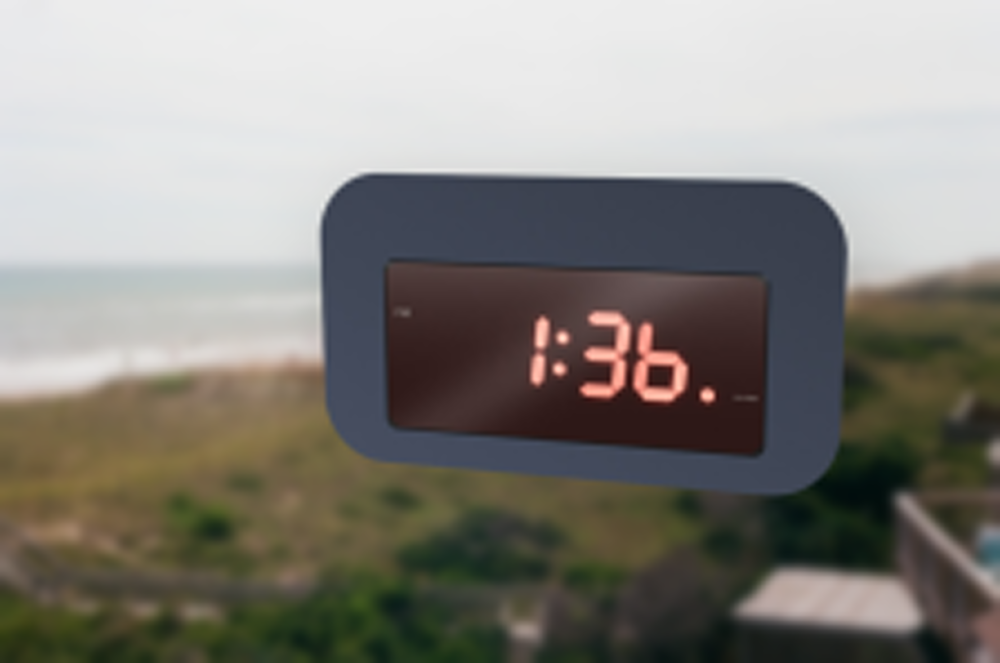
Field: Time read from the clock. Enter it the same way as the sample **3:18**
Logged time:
**1:36**
